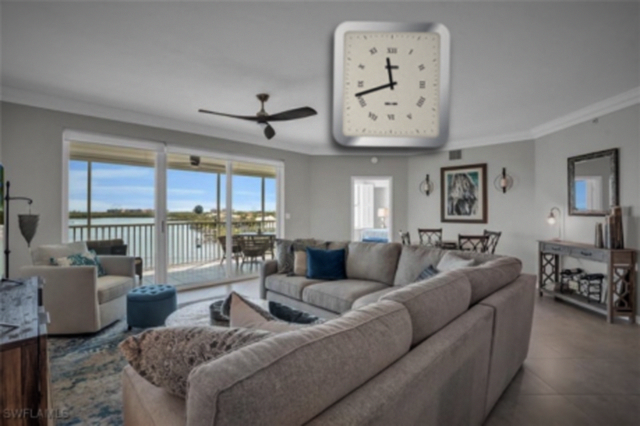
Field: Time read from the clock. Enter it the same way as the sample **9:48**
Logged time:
**11:42**
